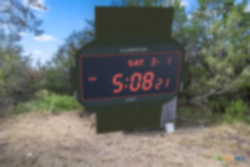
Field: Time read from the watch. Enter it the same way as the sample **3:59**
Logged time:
**5:08**
